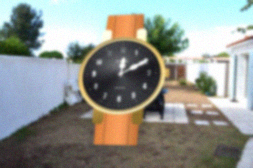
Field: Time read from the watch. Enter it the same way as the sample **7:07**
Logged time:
**12:10**
